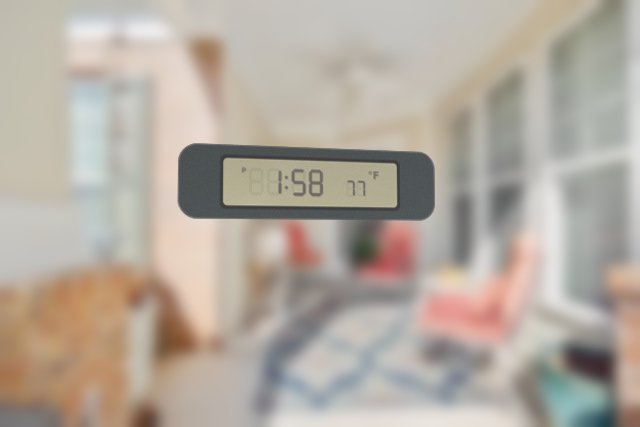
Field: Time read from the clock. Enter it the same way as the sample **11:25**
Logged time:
**1:58**
